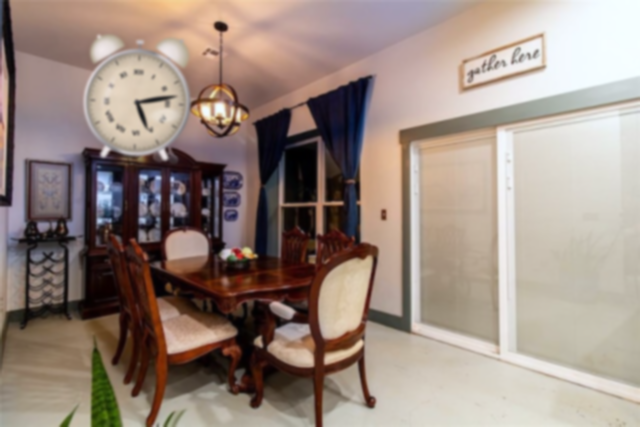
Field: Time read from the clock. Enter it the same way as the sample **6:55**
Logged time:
**5:13**
